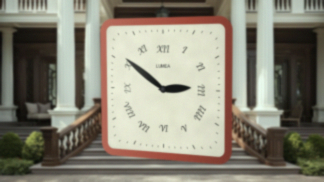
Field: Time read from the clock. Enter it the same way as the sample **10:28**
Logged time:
**2:51**
